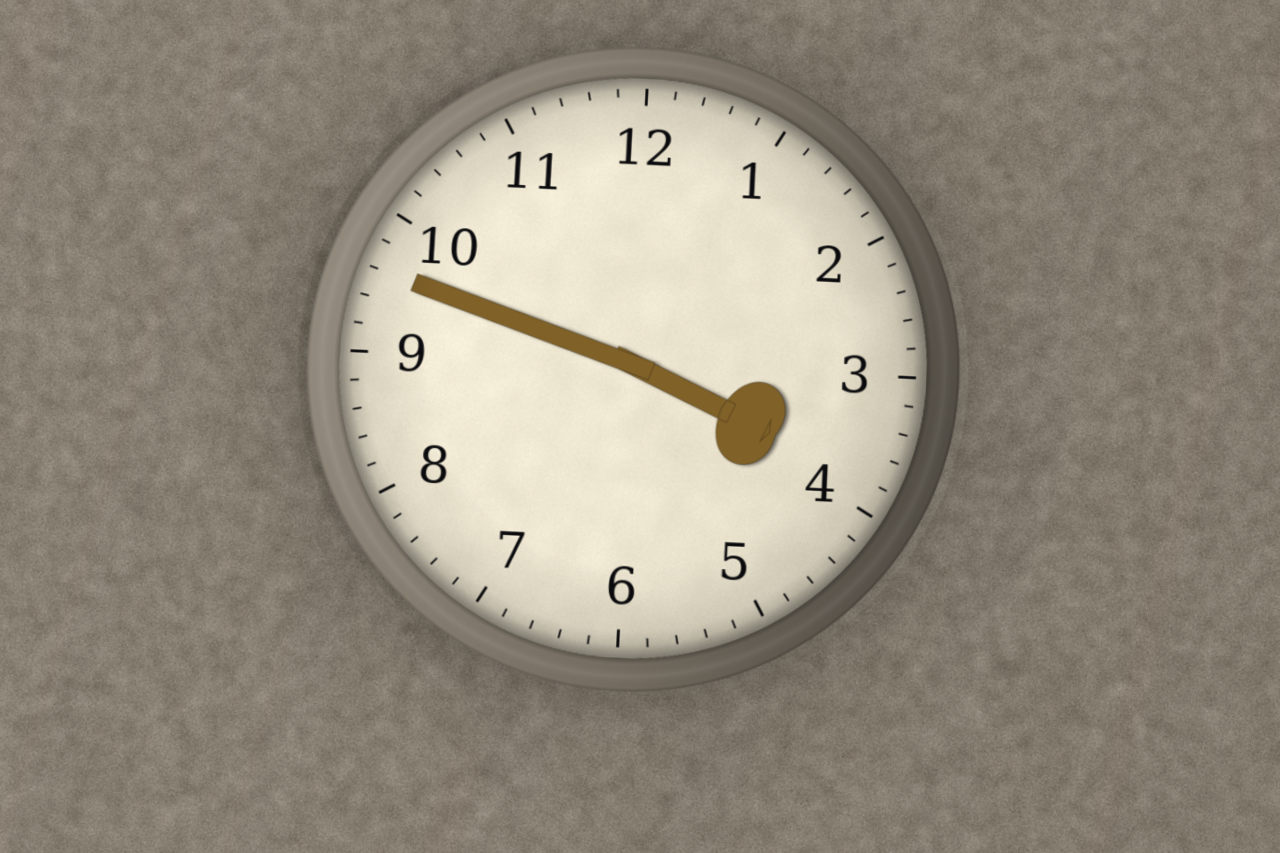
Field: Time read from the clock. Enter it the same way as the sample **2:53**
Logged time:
**3:48**
